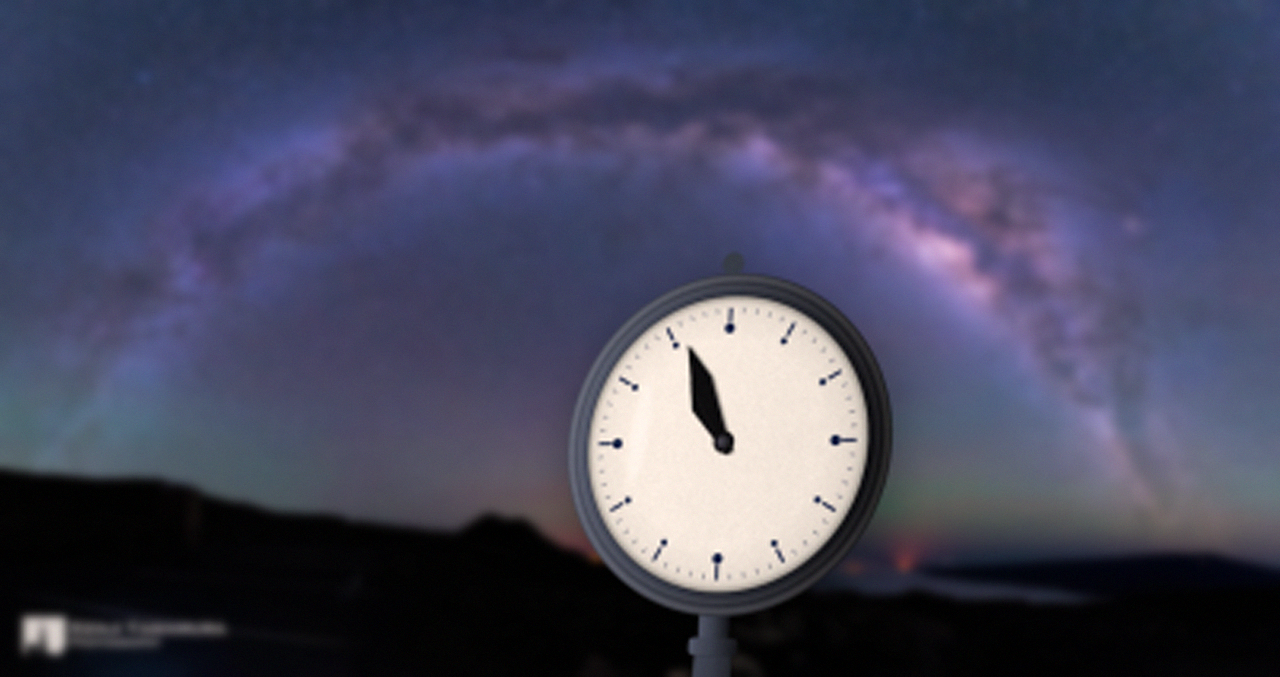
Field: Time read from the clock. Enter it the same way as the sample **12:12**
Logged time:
**10:56**
